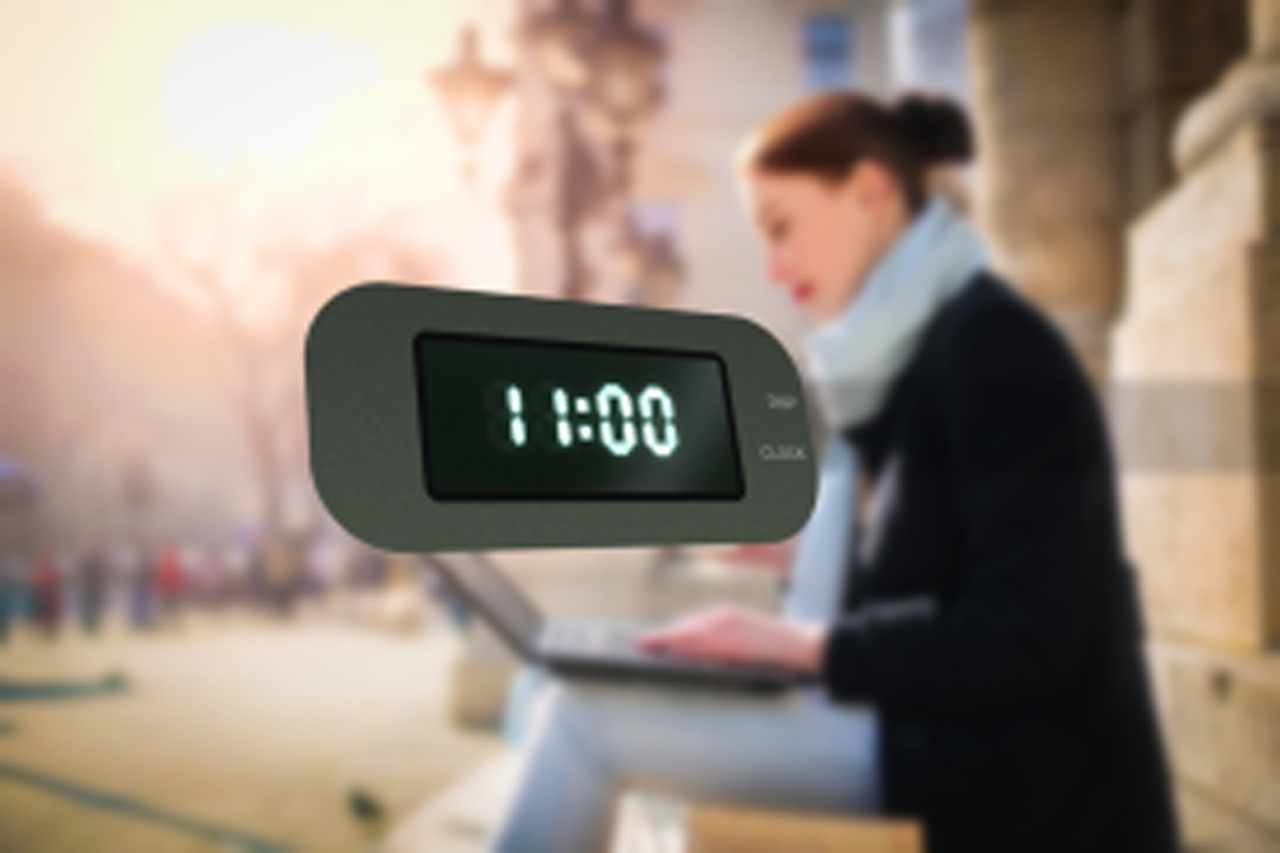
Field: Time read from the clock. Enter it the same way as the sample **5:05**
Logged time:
**11:00**
